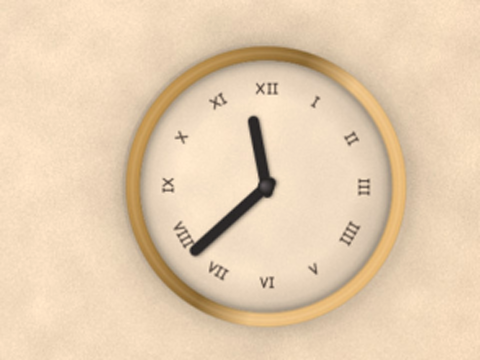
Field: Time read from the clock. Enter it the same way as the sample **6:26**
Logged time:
**11:38**
